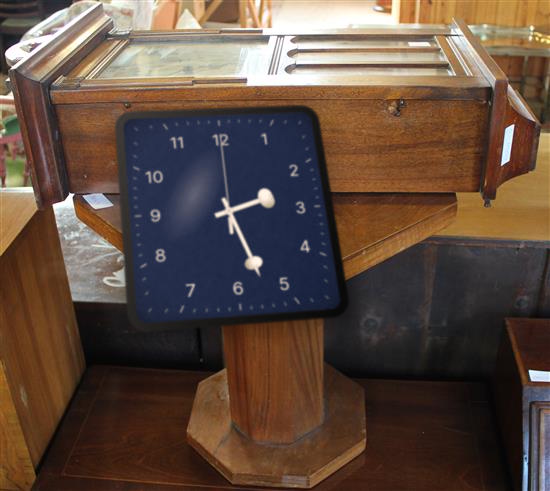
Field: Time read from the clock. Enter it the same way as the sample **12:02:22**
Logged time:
**2:27:00**
